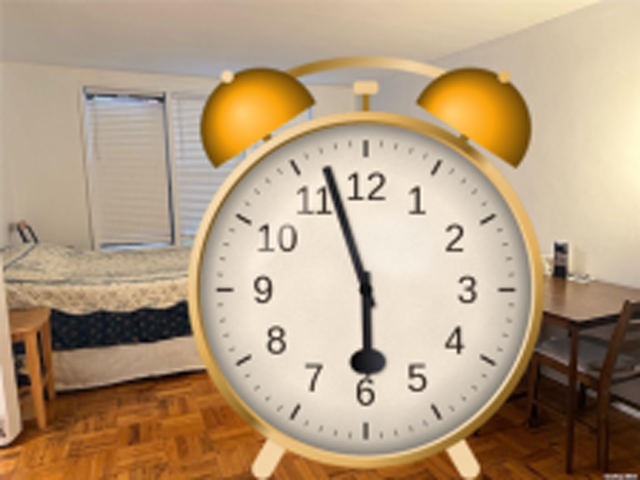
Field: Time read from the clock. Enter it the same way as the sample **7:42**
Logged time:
**5:57**
